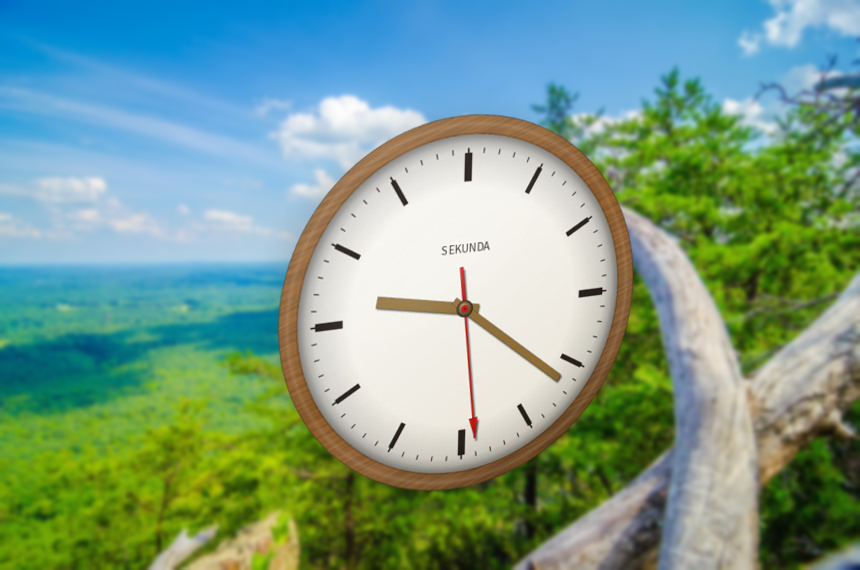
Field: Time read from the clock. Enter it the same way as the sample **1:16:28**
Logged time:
**9:21:29**
